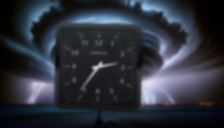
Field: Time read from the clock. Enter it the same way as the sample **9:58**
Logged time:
**2:36**
